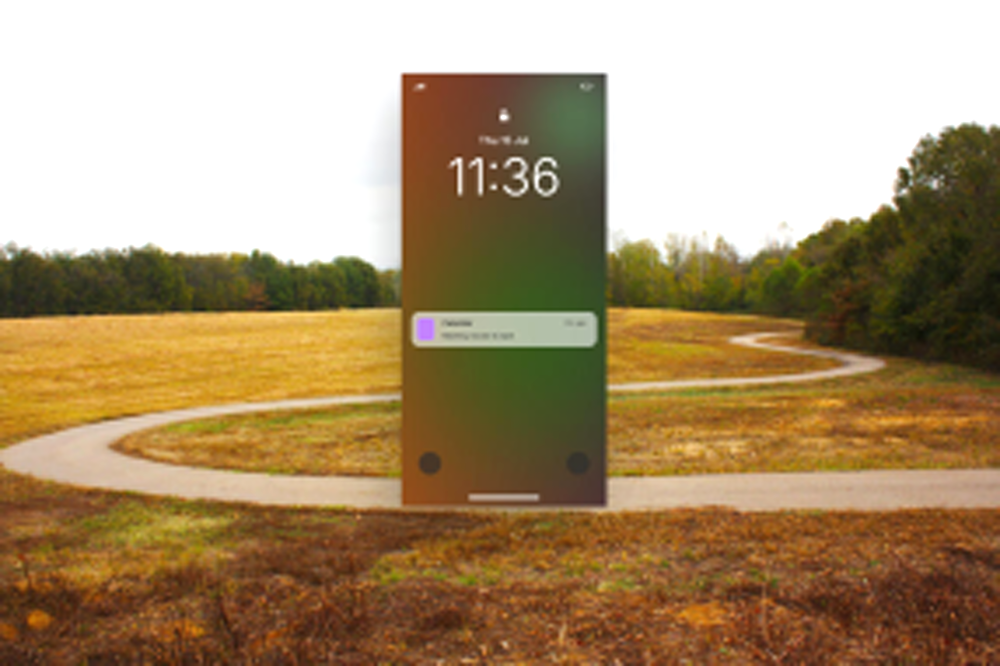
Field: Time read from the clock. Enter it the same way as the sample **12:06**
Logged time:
**11:36**
